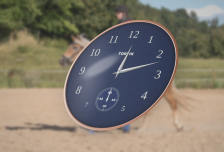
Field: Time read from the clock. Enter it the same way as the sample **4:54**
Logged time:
**12:12**
